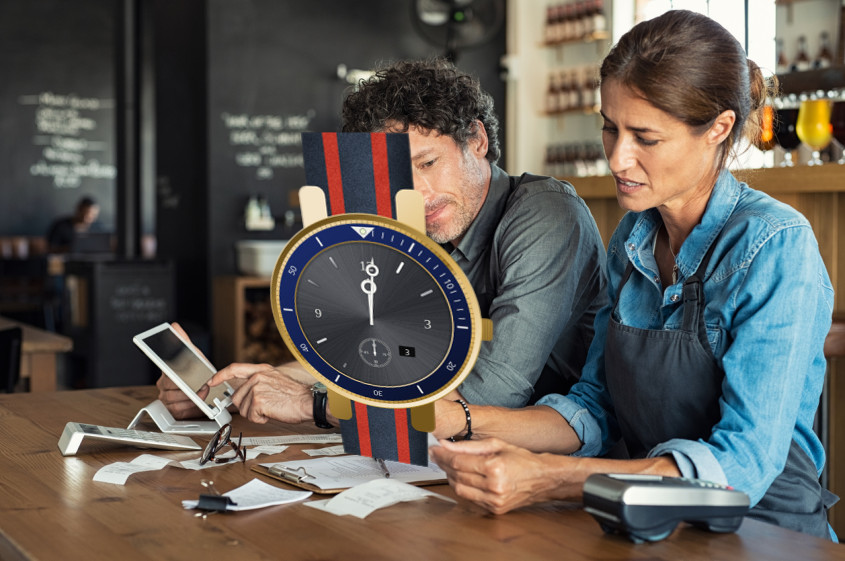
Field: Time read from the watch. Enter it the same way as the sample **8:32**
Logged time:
**12:01**
